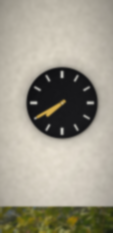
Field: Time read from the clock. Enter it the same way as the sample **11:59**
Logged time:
**7:40**
